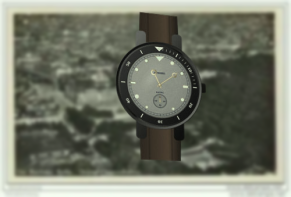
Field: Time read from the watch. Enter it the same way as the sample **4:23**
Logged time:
**11:09**
